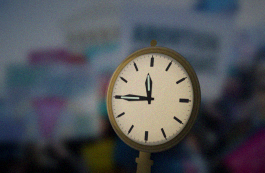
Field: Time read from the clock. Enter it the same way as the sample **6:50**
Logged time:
**11:45**
